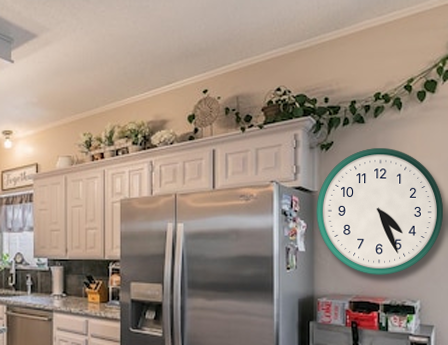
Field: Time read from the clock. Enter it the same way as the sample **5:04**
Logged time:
**4:26**
